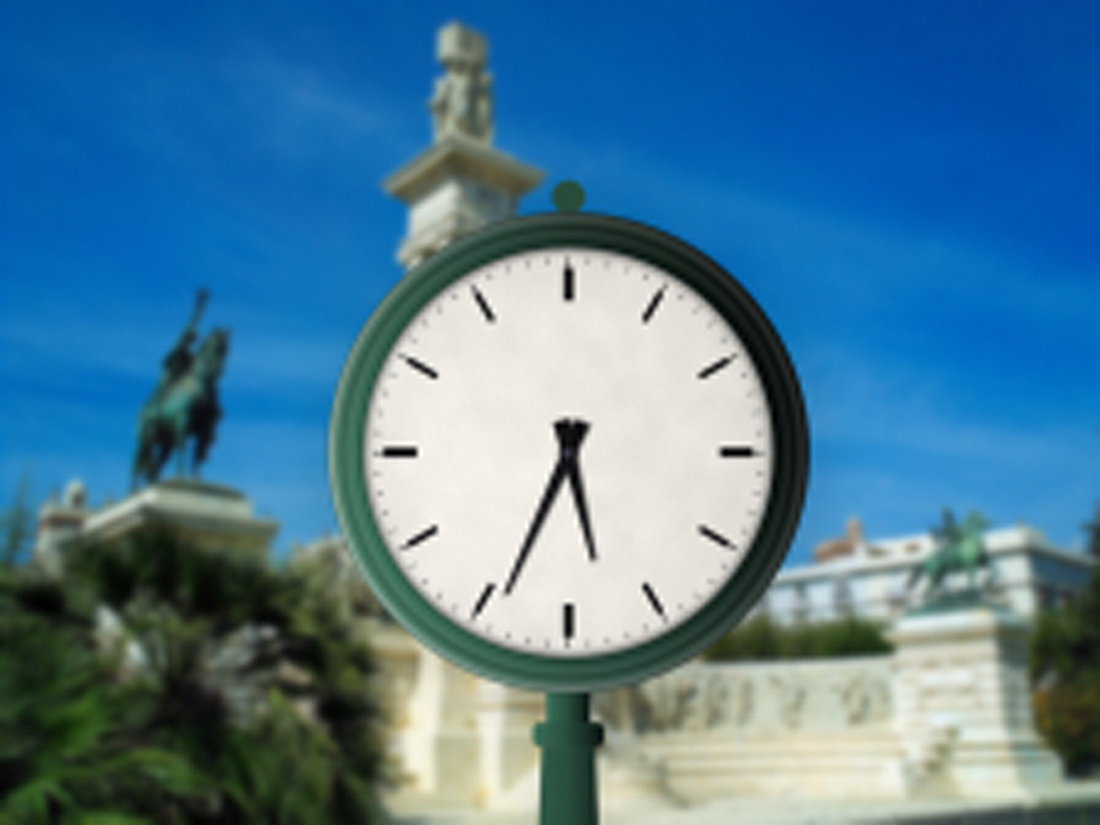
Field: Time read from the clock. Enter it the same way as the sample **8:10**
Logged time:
**5:34**
